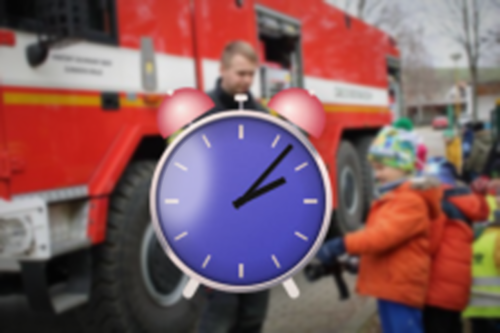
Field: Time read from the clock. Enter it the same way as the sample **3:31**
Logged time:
**2:07**
